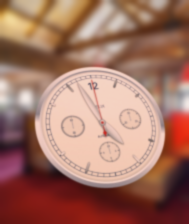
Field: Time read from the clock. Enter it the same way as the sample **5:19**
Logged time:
**4:57**
